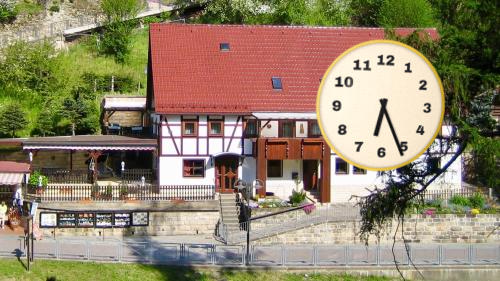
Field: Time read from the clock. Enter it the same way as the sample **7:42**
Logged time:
**6:26**
